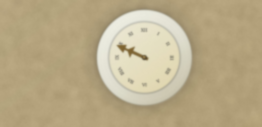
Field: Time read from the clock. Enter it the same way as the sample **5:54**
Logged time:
**9:49**
